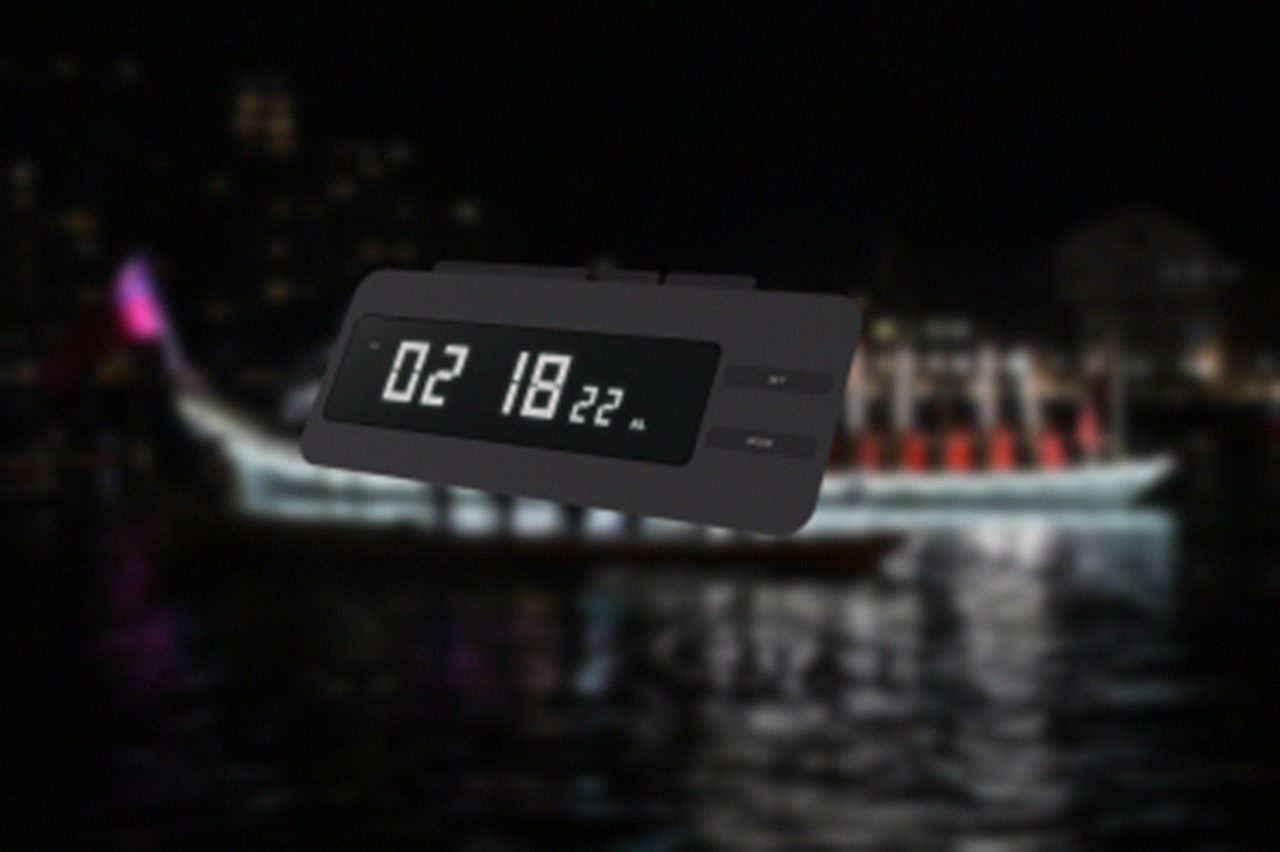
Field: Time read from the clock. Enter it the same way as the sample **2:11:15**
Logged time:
**2:18:22**
